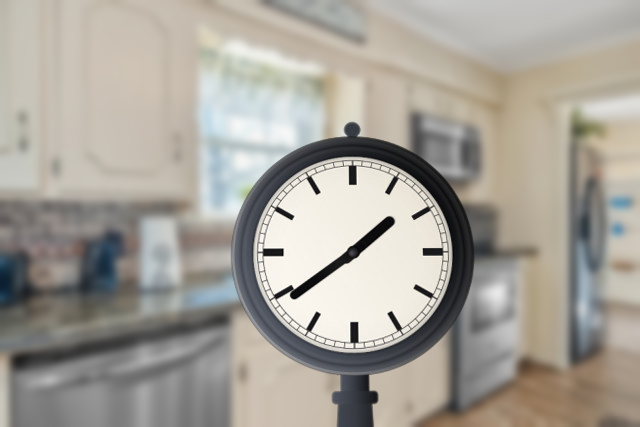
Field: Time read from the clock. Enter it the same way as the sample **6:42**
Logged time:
**1:39**
